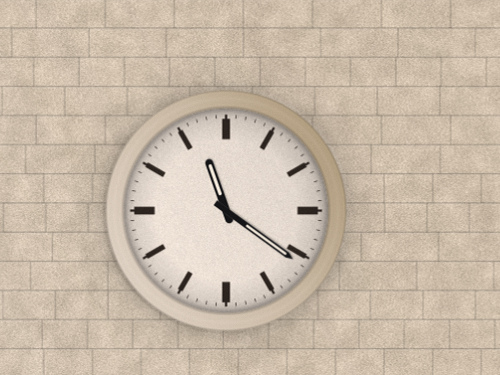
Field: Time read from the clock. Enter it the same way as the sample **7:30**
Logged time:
**11:21**
